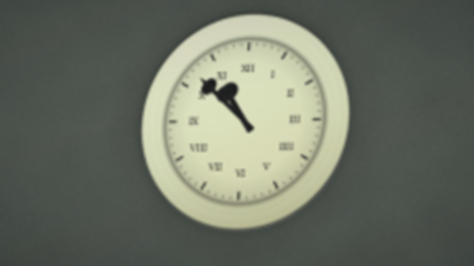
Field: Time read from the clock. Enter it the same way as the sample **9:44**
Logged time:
**10:52**
